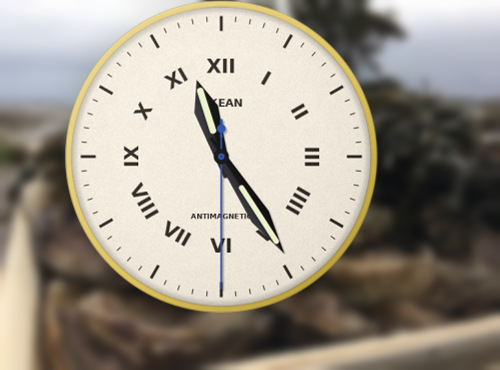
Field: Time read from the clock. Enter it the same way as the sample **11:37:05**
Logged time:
**11:24:30**
